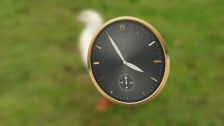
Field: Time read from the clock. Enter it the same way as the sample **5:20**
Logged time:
**3:55**
